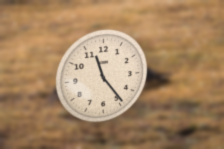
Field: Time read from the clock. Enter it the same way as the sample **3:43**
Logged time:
**11:24**
